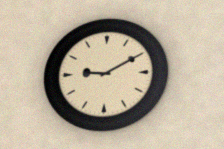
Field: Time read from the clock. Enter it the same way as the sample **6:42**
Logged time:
**9:10**
